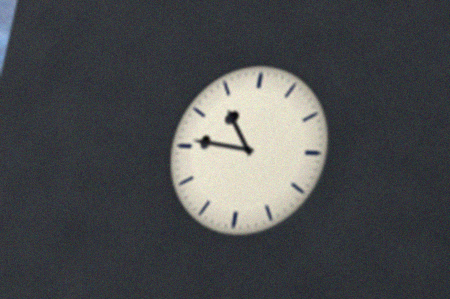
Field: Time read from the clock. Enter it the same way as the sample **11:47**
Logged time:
**10:46**
